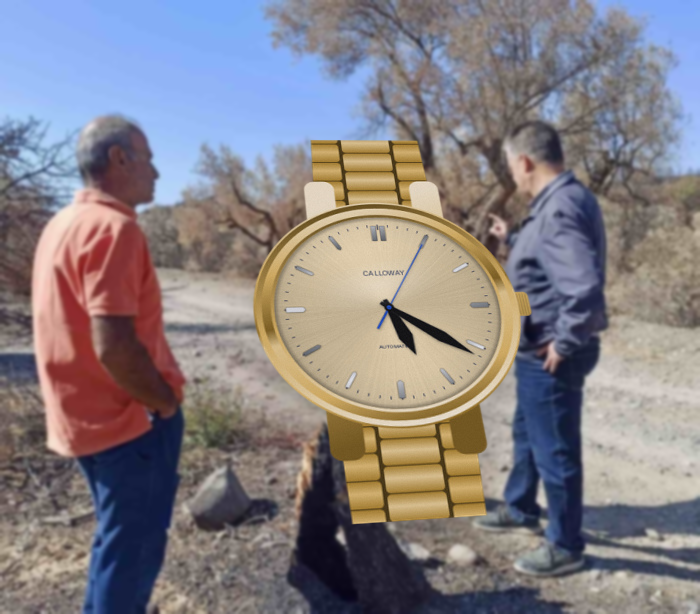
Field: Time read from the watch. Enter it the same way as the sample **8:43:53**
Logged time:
**5:21:05**
